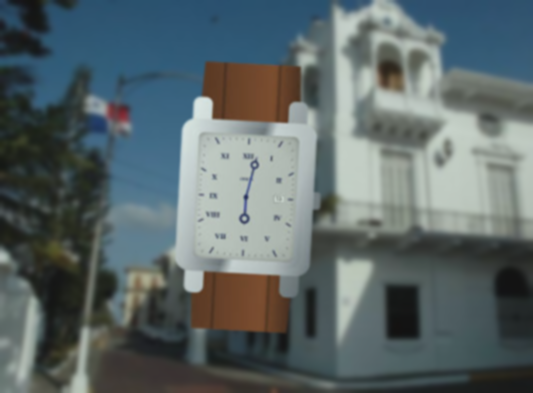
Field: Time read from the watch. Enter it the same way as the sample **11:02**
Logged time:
**6:02**
